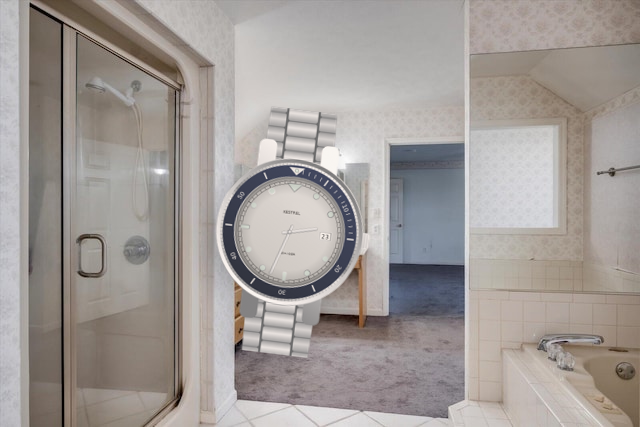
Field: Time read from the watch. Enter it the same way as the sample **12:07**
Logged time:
**2:33**
